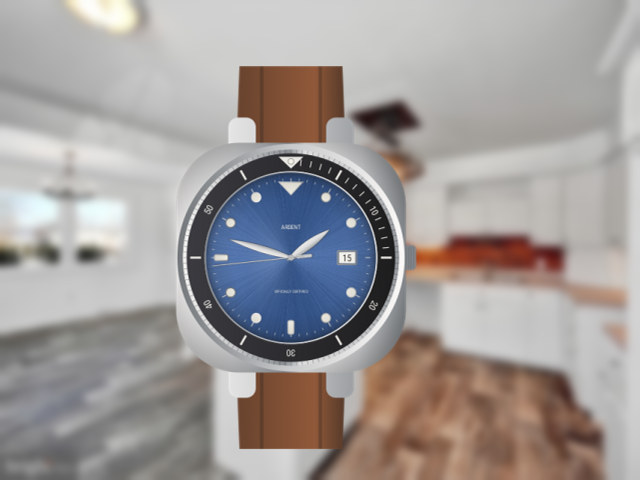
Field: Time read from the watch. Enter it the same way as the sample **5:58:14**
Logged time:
**1:47:44**
